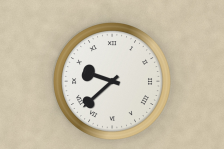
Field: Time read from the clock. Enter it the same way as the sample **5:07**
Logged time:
**9:38**
